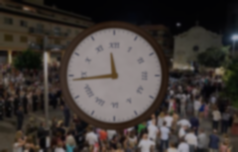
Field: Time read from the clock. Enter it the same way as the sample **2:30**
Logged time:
**11:44**
